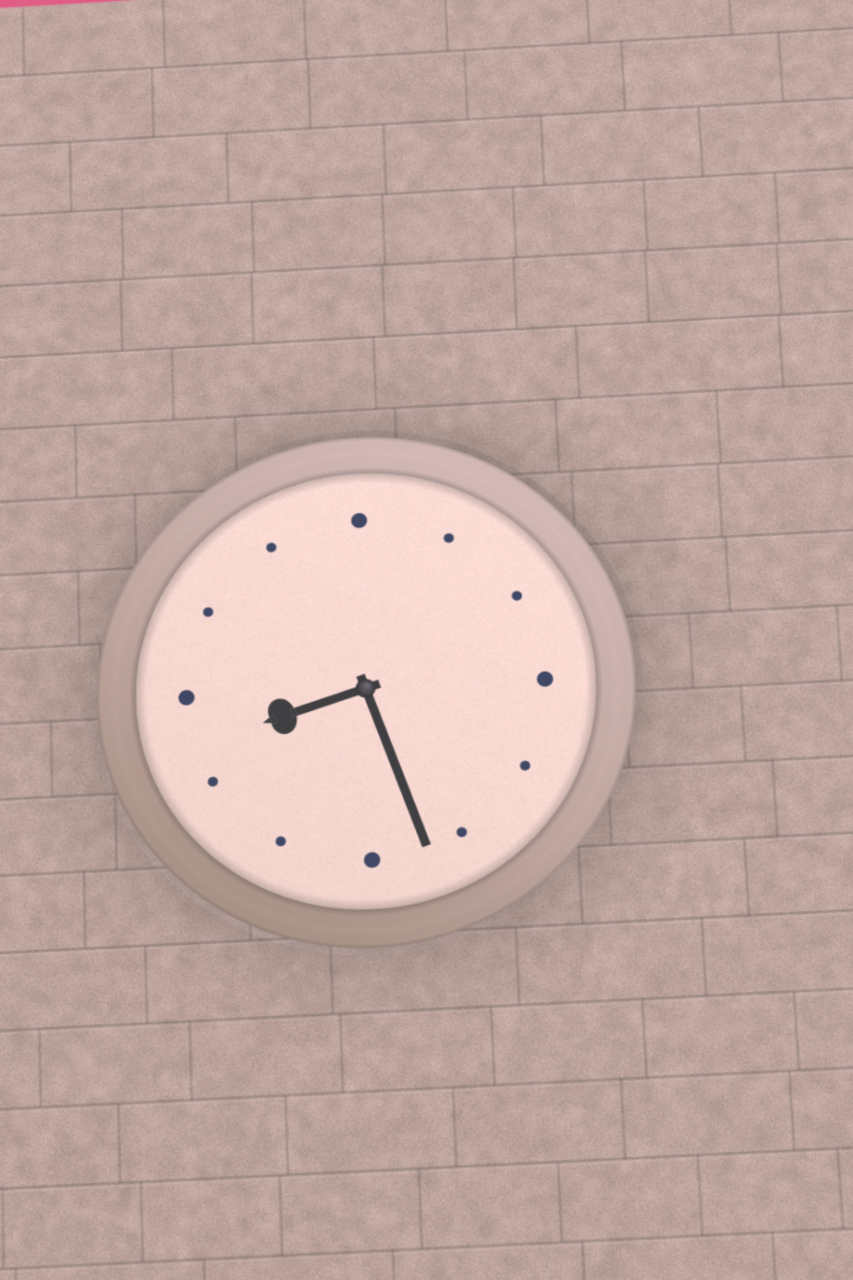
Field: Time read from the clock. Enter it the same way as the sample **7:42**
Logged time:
**8:27**
